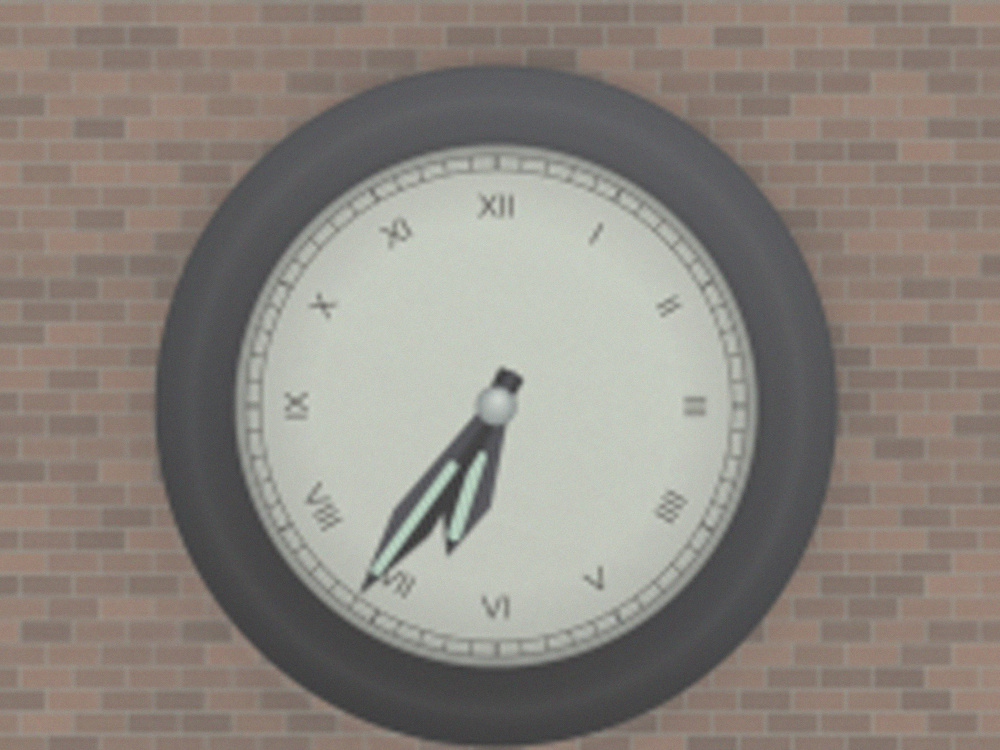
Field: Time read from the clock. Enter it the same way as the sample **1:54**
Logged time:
**6:36**
